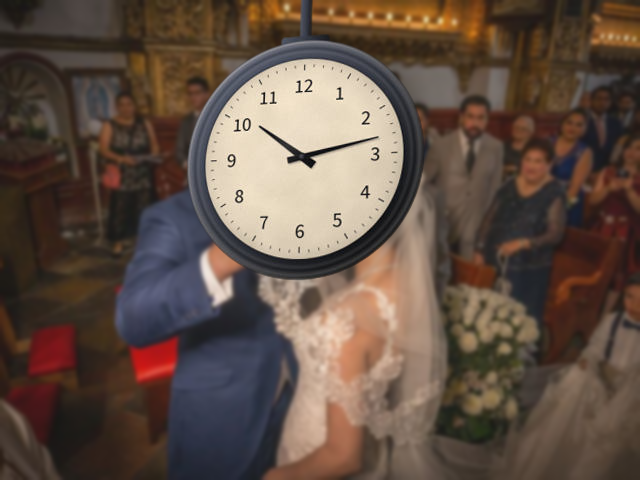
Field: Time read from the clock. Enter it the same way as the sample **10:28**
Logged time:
**10:13**
